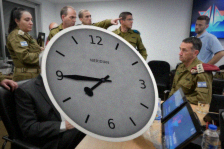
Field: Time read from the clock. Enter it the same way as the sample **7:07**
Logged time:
**7:45**
